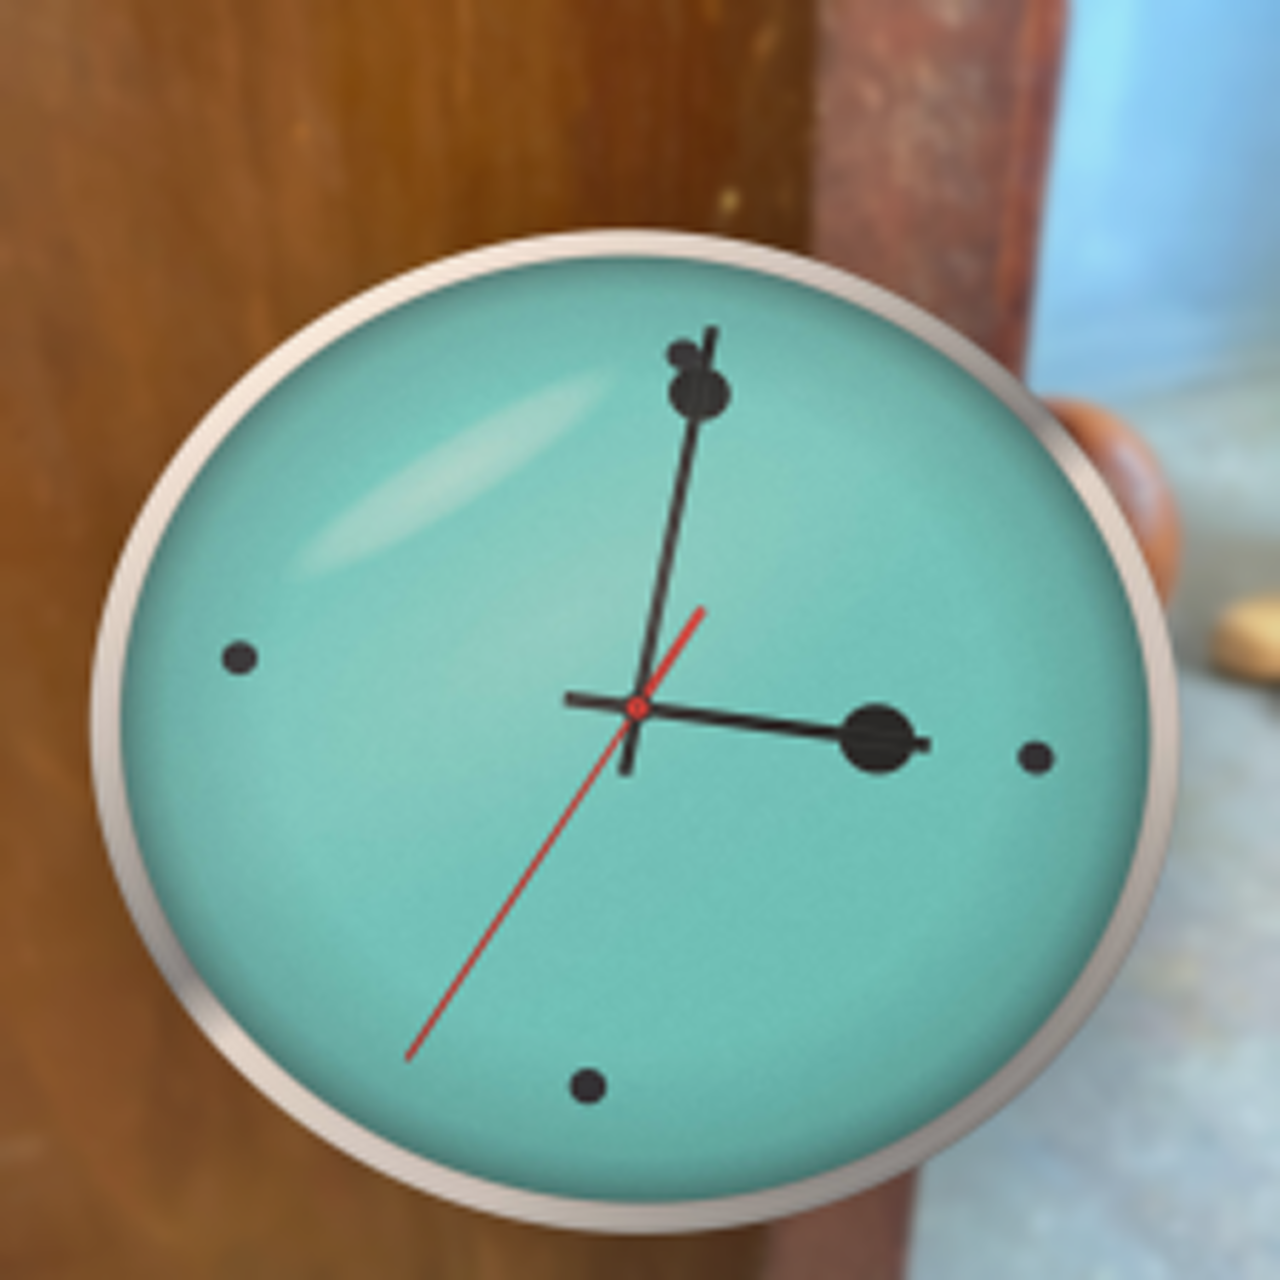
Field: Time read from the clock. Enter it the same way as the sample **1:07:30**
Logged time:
**3:00:34**
